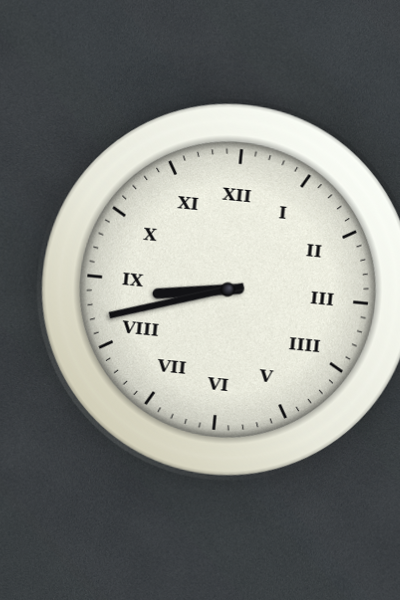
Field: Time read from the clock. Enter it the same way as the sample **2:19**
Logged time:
**8:42**
